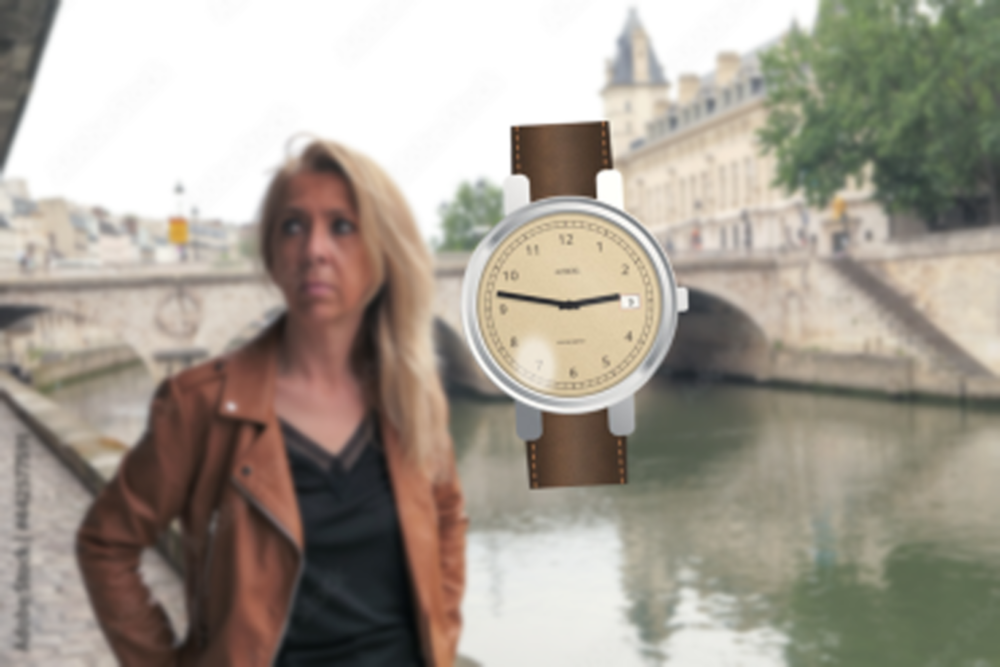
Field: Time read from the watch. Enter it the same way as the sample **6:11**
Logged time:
**2:47**
